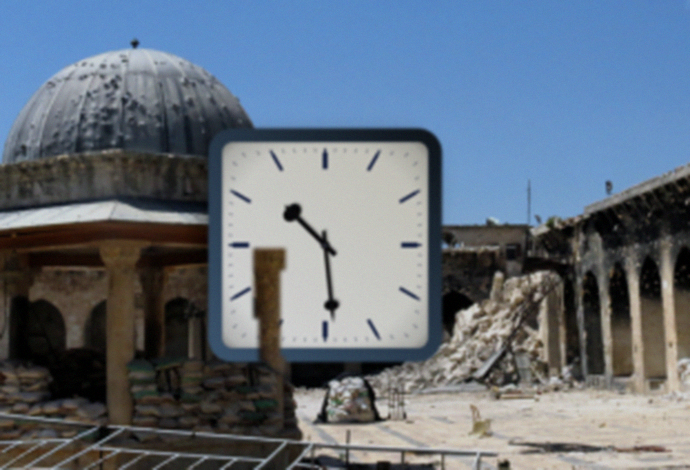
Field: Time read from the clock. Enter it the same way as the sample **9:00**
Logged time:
**10:29**
